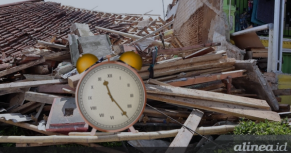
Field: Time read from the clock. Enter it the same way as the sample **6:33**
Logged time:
**11:24**
